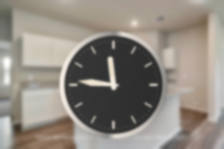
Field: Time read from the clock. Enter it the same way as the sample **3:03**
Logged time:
**11:46**
